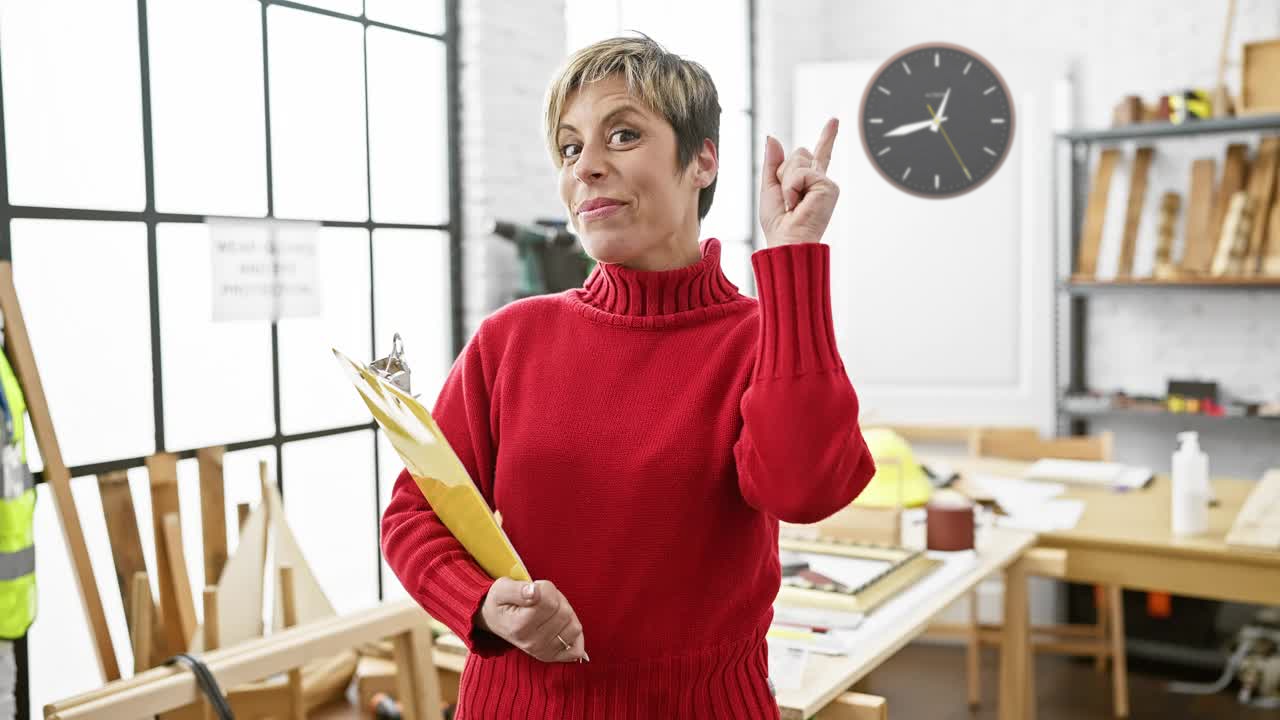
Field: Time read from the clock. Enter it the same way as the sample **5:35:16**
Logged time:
**12:42:25**
